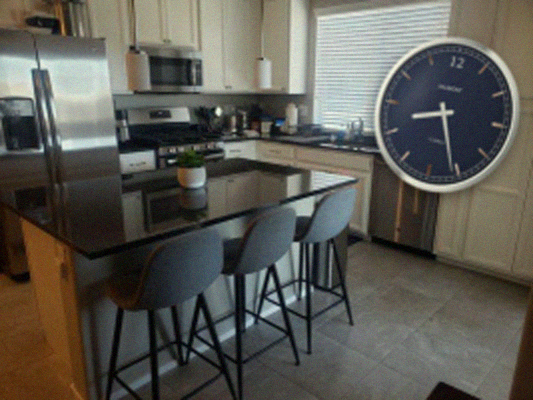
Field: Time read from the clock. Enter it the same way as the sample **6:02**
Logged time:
**8:26**
